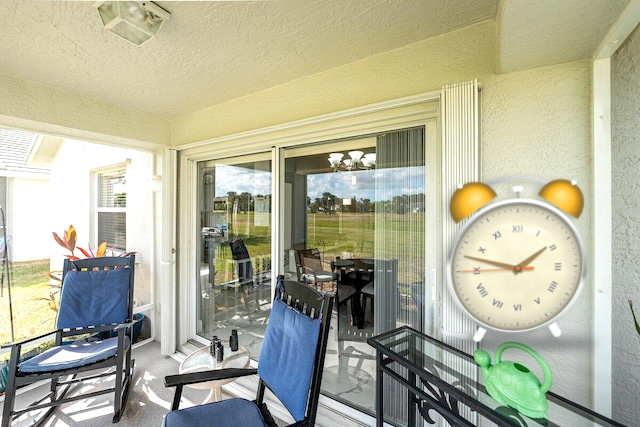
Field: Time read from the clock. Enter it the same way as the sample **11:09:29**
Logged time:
**1:47:45**
